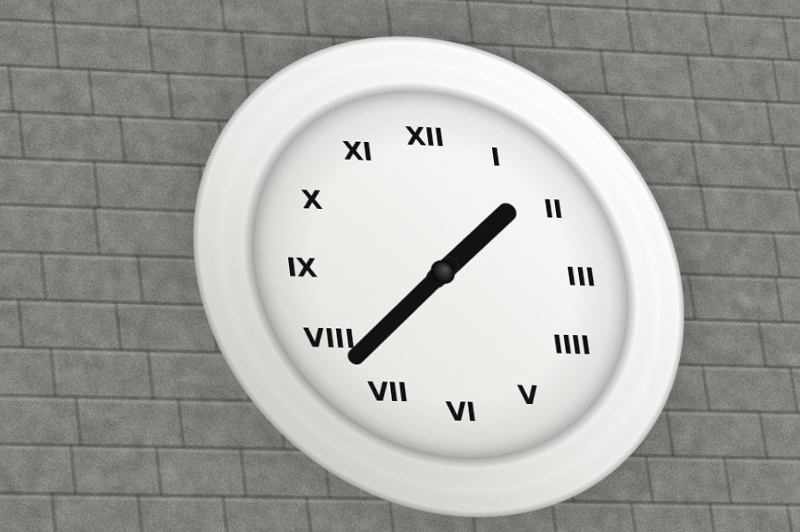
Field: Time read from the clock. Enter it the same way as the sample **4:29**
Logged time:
**1:38**
